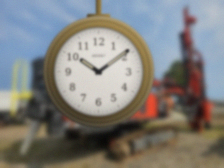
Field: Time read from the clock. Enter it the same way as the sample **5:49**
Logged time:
**10:09**
